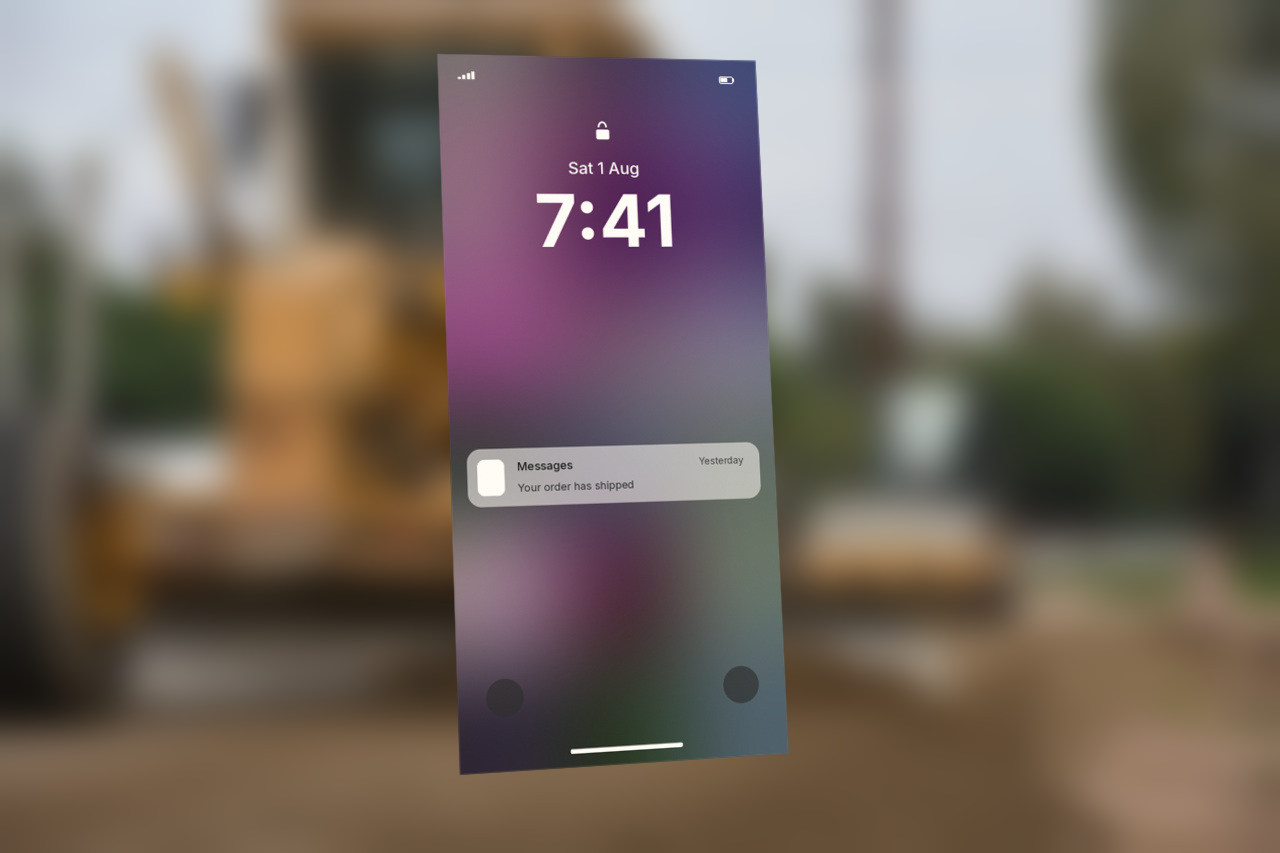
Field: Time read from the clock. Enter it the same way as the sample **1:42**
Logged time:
**7:41**
